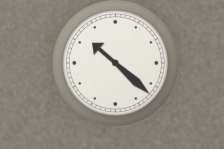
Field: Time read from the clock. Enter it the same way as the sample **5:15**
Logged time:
**10:22**
